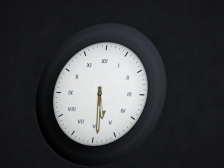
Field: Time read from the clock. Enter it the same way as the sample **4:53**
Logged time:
**5:29**
